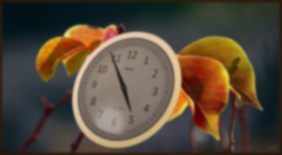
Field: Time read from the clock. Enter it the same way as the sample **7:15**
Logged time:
**4:54**
